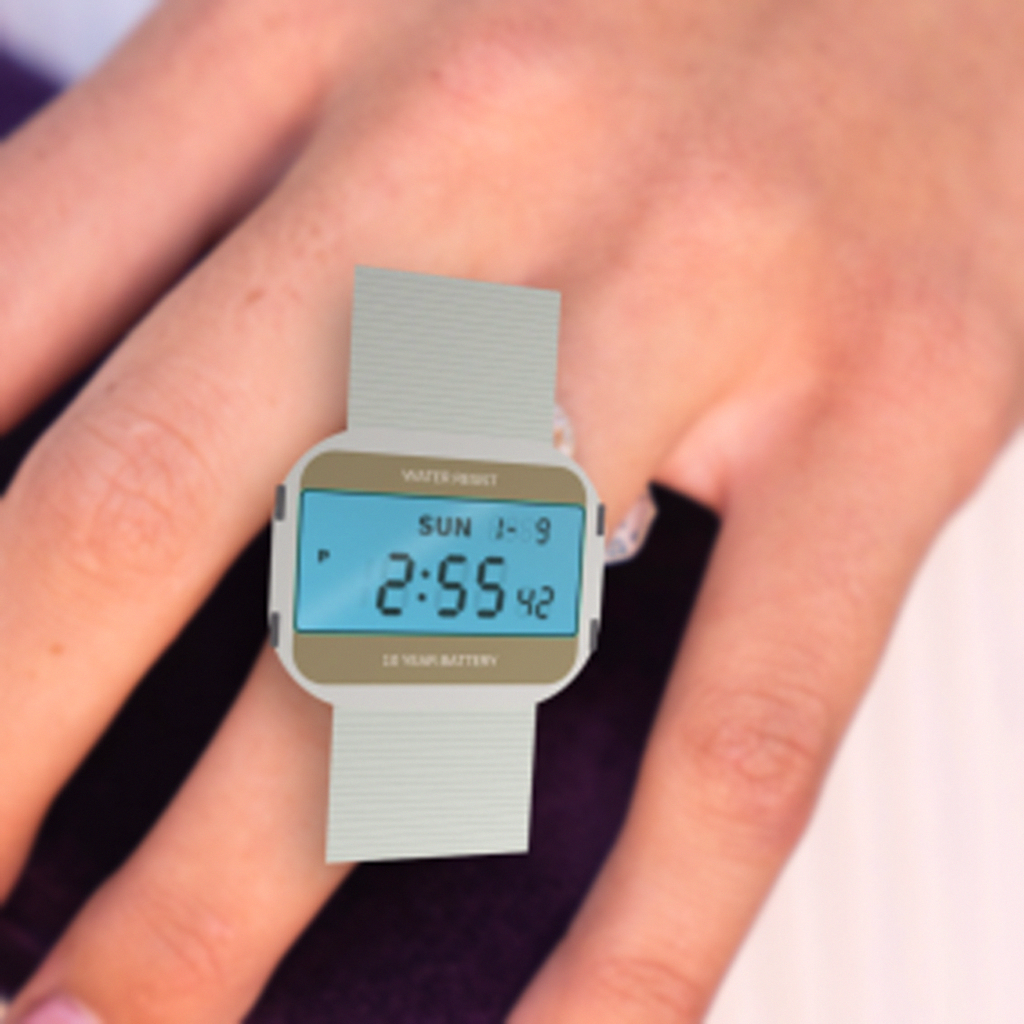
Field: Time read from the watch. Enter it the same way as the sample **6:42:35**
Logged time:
**2:55:42**
